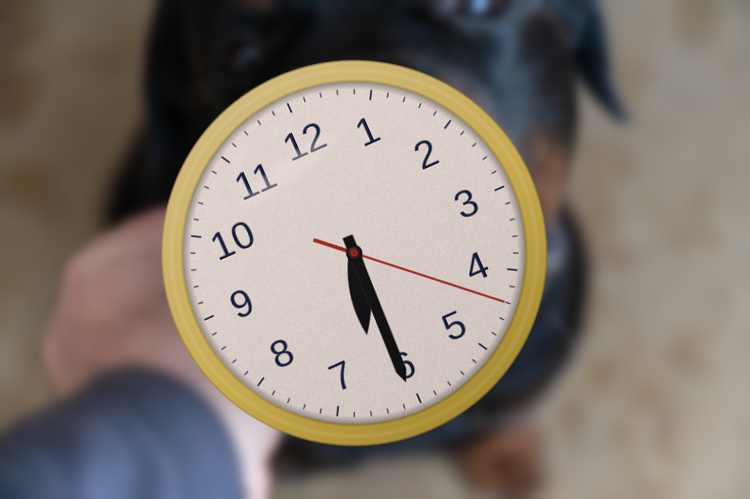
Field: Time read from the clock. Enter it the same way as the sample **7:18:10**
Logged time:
**6:30:22**
